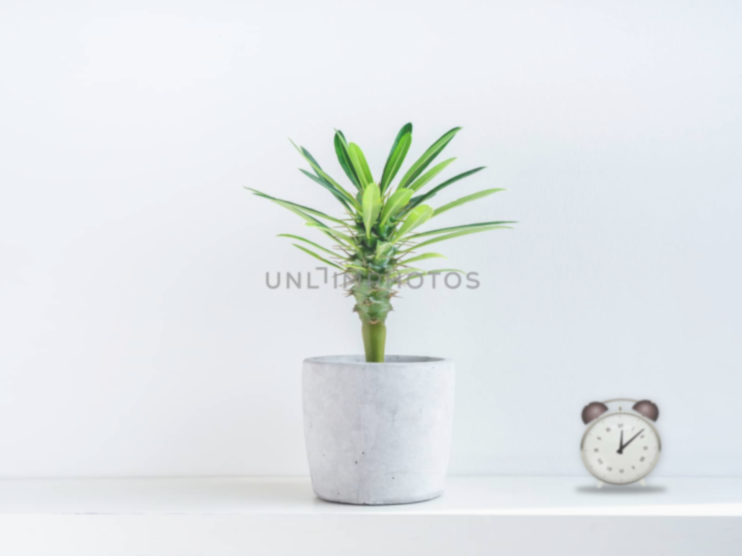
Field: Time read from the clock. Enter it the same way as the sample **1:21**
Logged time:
**12:08**
